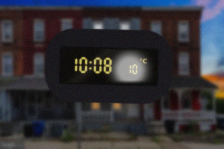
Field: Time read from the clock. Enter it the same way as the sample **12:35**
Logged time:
**10:08**
